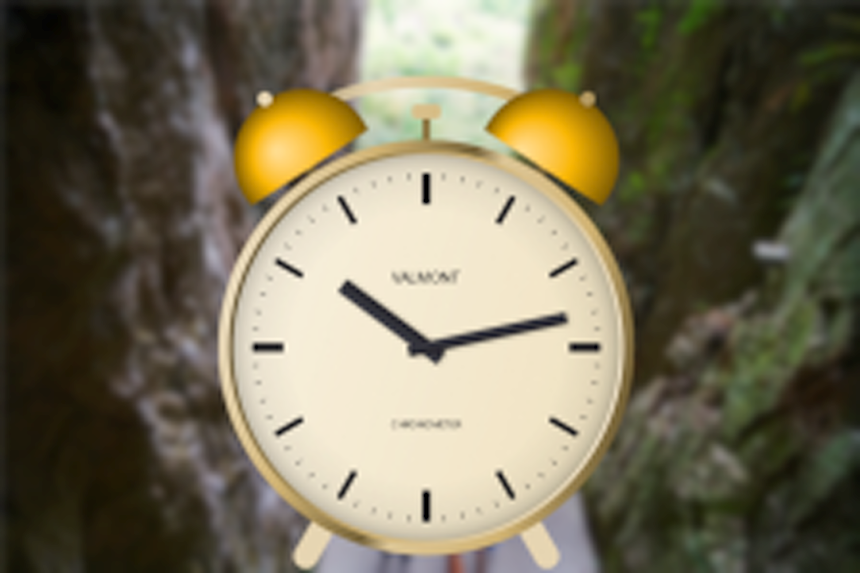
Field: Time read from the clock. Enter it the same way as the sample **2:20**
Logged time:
**10:13**
